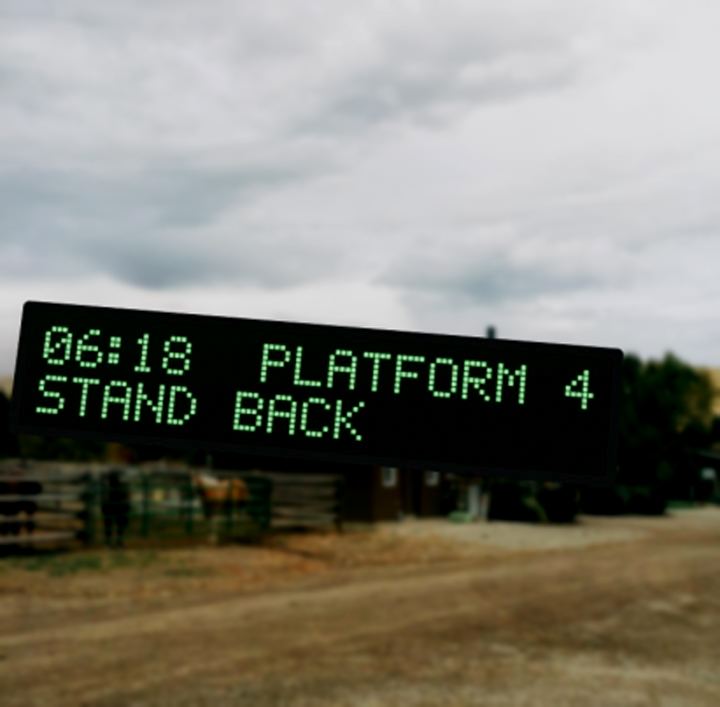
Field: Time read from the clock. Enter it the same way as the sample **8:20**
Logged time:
**6:18**
